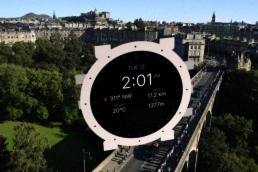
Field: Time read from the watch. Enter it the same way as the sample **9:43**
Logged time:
**2:01**
